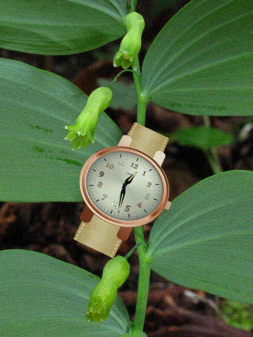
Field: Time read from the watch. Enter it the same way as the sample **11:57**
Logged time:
**12:28**
